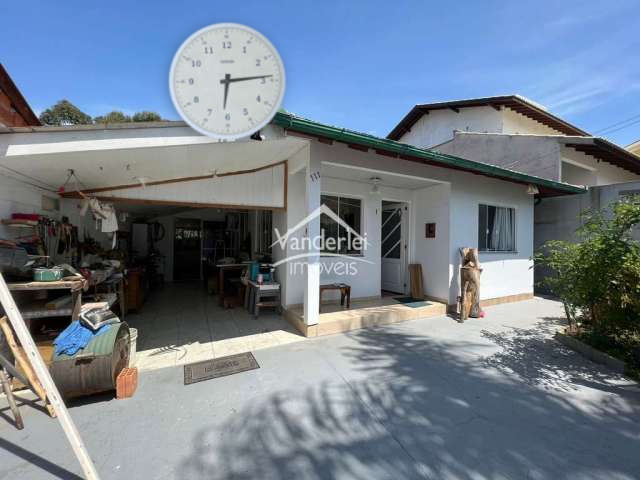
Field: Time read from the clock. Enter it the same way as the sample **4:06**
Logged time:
**6:14**
